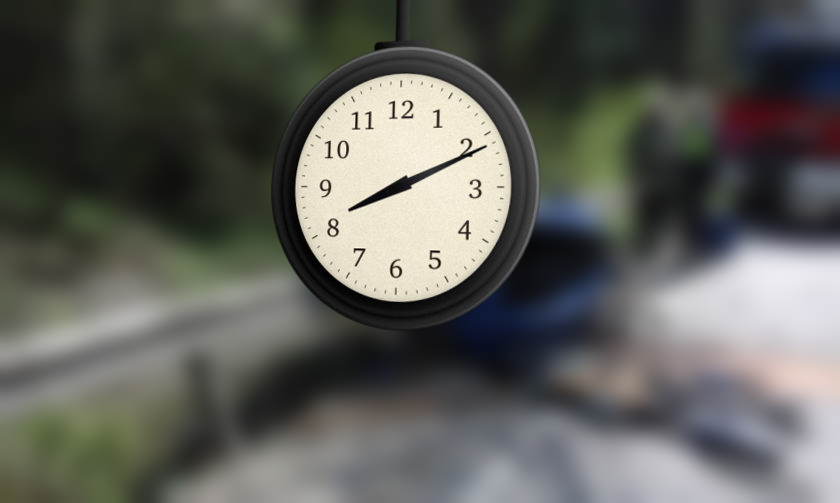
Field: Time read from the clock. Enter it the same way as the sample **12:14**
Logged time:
**8:11**
